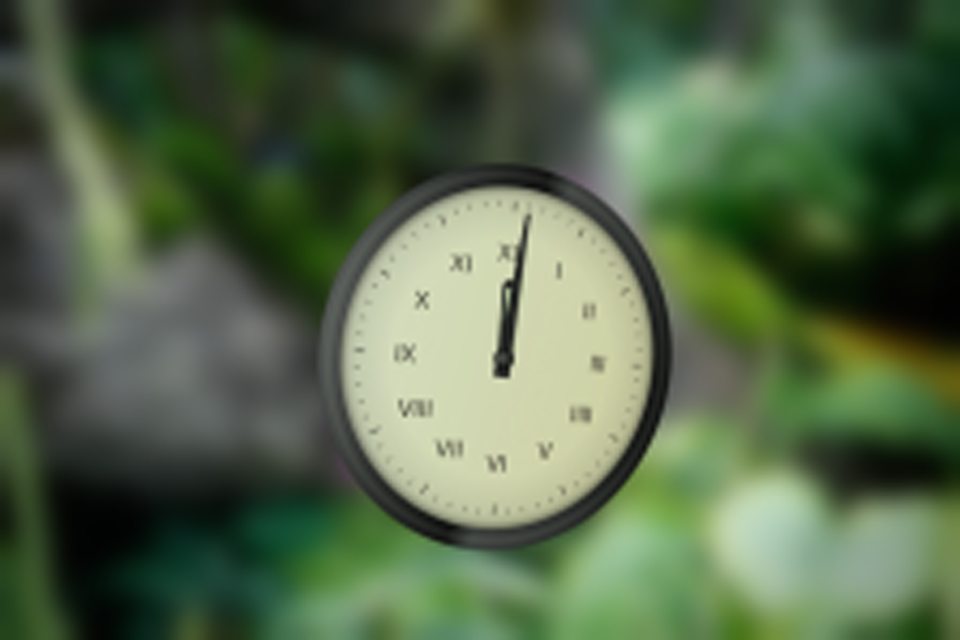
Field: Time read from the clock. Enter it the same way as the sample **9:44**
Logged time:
**12:01**
